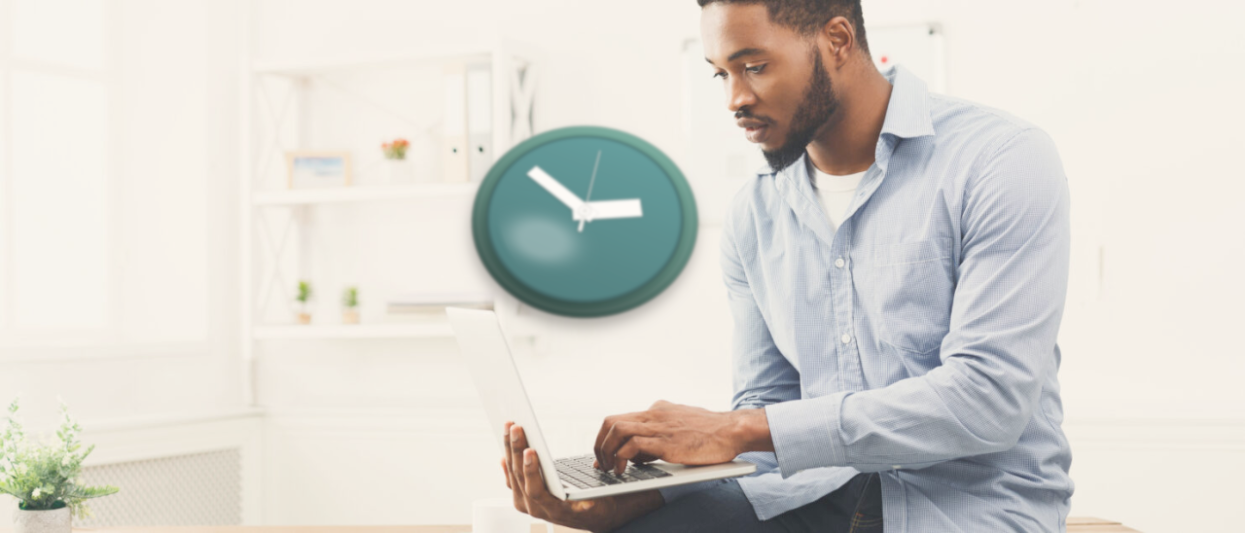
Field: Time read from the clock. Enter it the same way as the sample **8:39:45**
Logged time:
**2:52:02**
